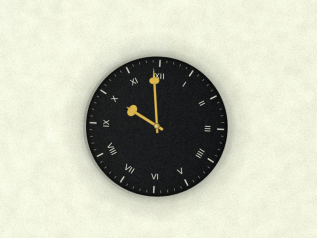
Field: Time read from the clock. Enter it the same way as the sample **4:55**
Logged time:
**9:59**
